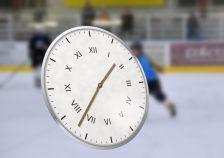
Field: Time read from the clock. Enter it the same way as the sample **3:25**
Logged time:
**1:37**
